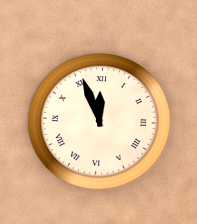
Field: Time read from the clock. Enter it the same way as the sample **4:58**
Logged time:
**11:56**
